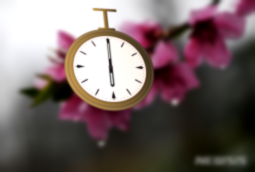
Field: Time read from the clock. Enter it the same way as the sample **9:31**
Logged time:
**6:00**
